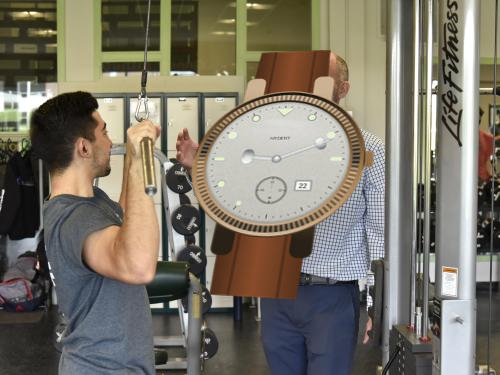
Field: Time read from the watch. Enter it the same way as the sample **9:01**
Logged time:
**9:11**
